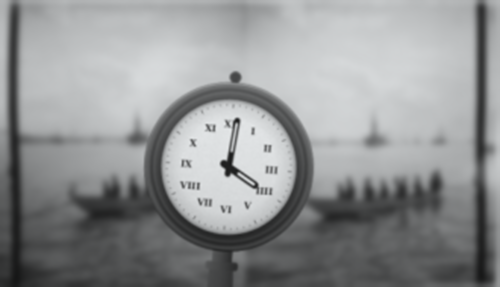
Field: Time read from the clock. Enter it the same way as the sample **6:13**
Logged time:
**4:01**
